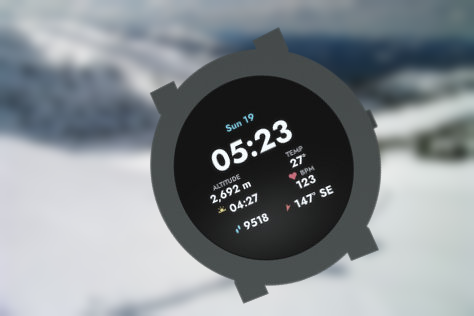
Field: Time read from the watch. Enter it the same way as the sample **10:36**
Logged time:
**5:23**
